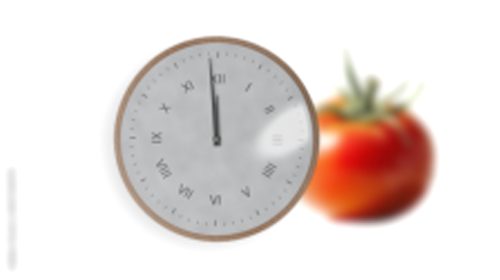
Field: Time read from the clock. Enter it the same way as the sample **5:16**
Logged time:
**11:59**
